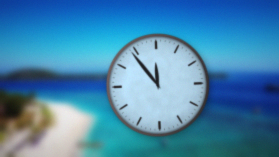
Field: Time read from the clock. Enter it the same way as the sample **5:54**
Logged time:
**11:54**
